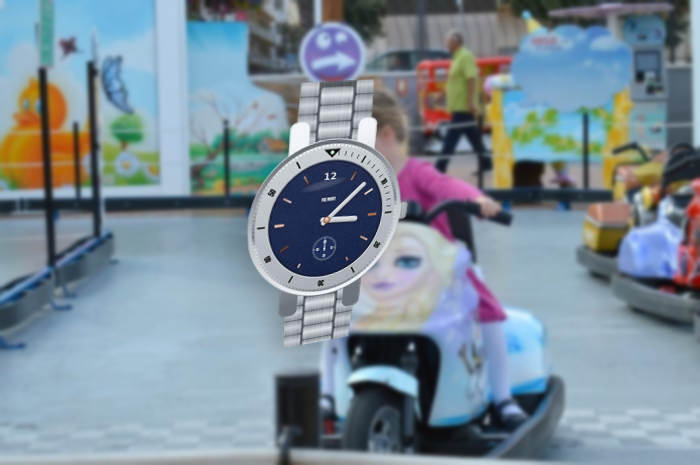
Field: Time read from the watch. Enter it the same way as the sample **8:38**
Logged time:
**3:08**
